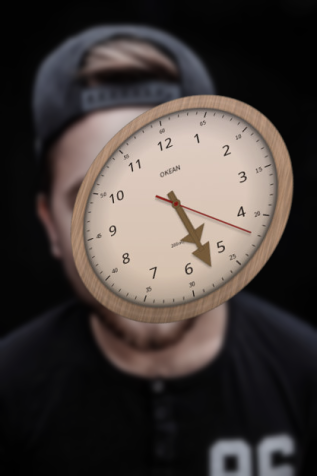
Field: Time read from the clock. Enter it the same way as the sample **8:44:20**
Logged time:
**5:27:22**
